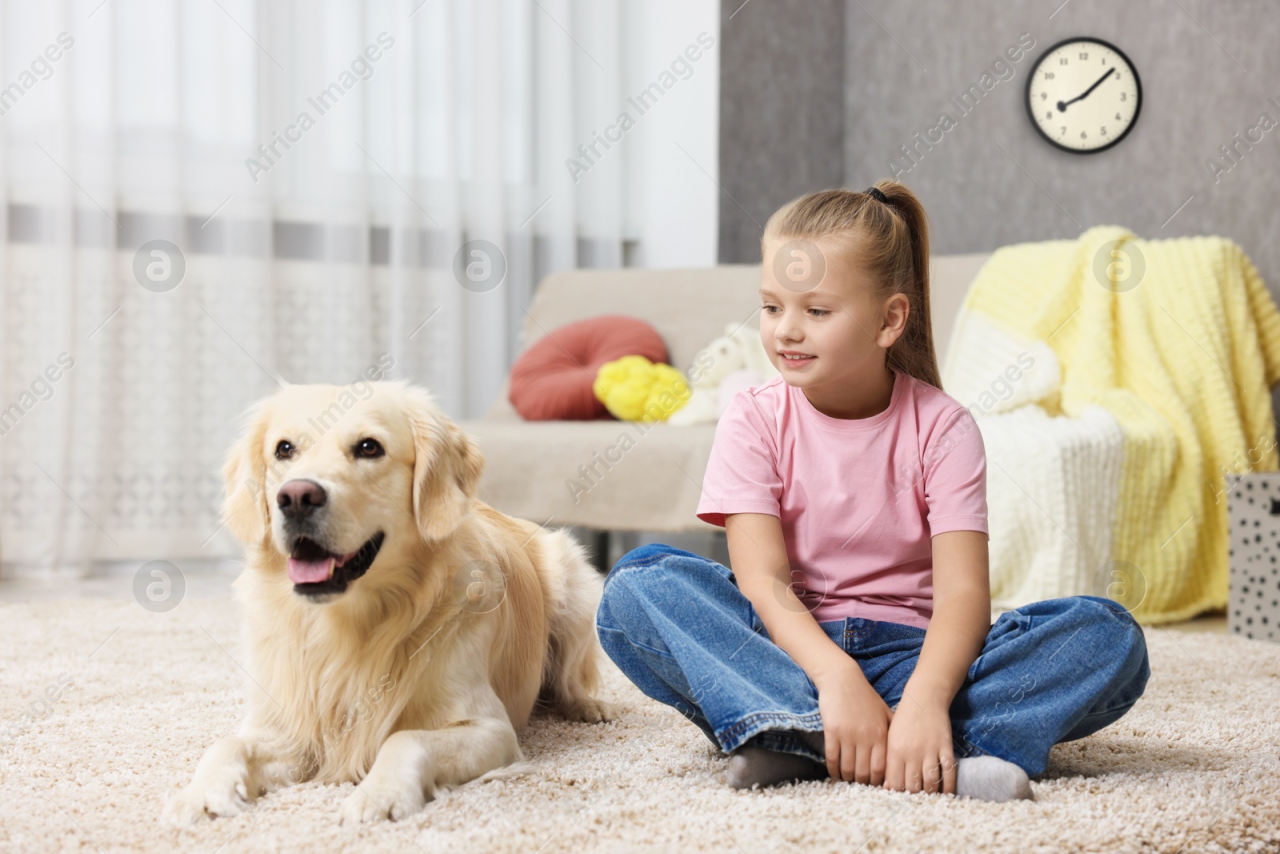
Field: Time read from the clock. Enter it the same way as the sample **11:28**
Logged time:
**8:08**
